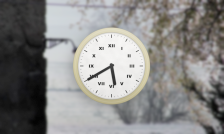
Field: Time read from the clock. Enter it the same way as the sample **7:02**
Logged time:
**5:40**
